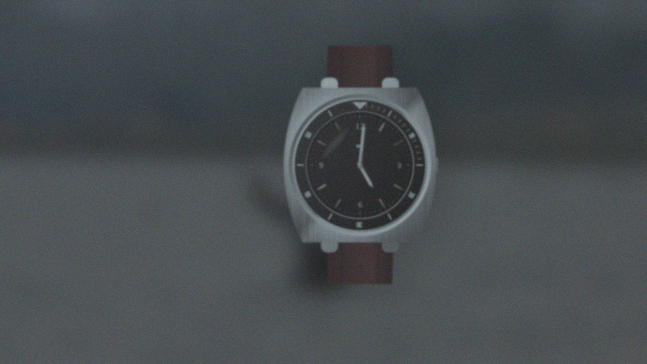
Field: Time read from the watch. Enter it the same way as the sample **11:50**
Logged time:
**5:01**
